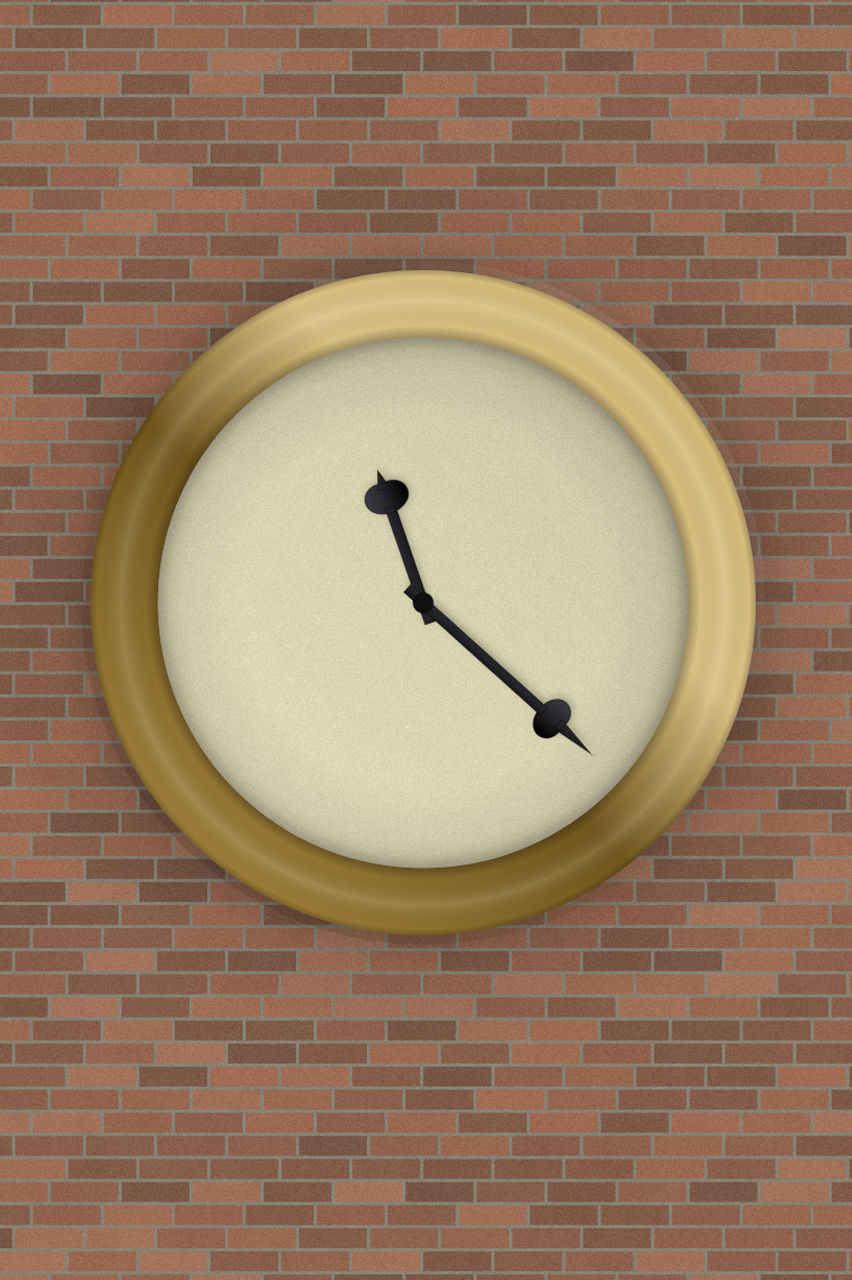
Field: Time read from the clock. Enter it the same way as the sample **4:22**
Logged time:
**11:22**
